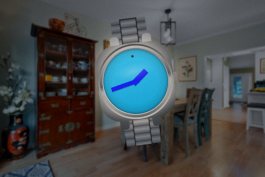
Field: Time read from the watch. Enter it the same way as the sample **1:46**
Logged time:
**1:43**
